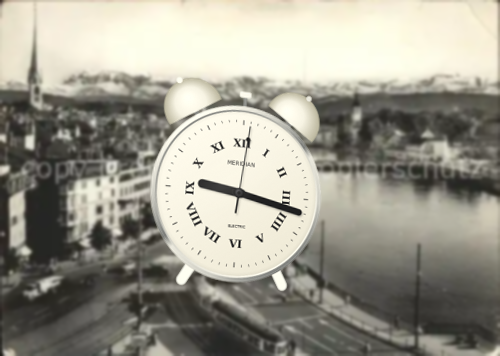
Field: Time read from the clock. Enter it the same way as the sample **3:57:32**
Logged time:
**9:17:01**
